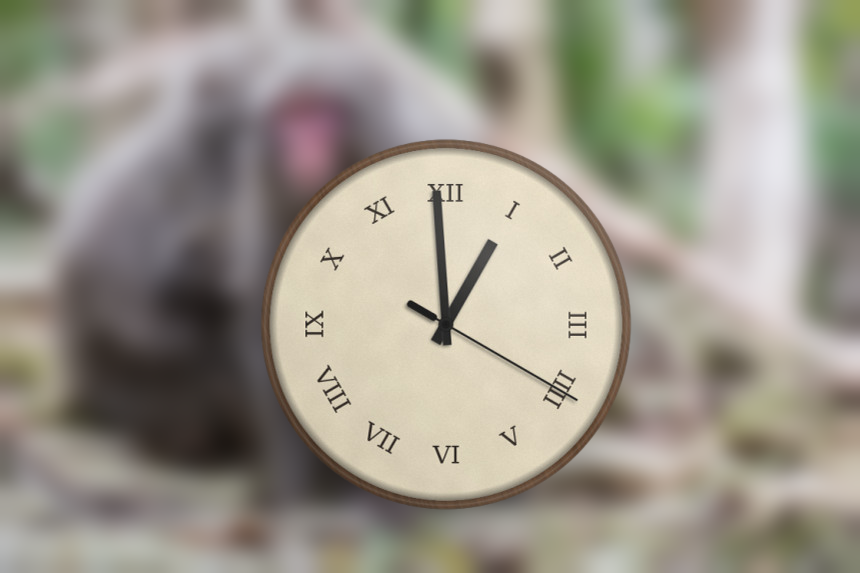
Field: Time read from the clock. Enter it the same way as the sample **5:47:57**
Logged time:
**12:59:20**
